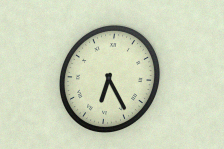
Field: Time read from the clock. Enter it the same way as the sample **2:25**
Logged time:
**6:24**
